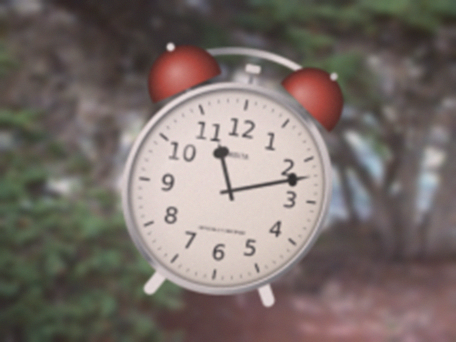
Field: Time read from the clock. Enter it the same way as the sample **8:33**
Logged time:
**11:12**
